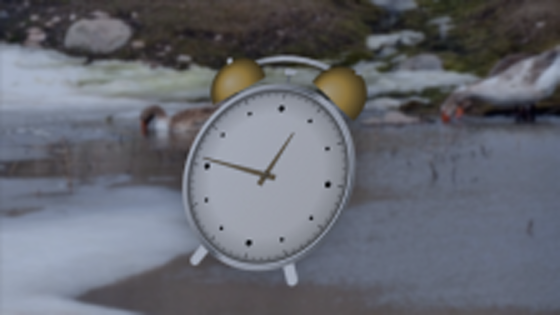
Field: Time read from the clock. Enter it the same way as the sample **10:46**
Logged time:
**12:46**
